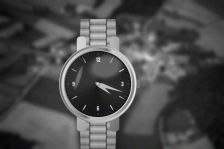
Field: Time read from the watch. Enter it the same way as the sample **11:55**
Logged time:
**4:18**
